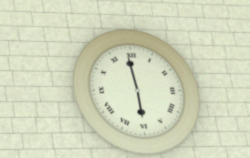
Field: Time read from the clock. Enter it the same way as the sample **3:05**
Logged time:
**5:59**
